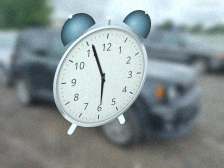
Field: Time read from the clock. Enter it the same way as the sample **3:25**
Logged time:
**5:56**
